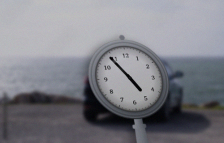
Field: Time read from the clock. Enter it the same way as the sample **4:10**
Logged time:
**4:54**
